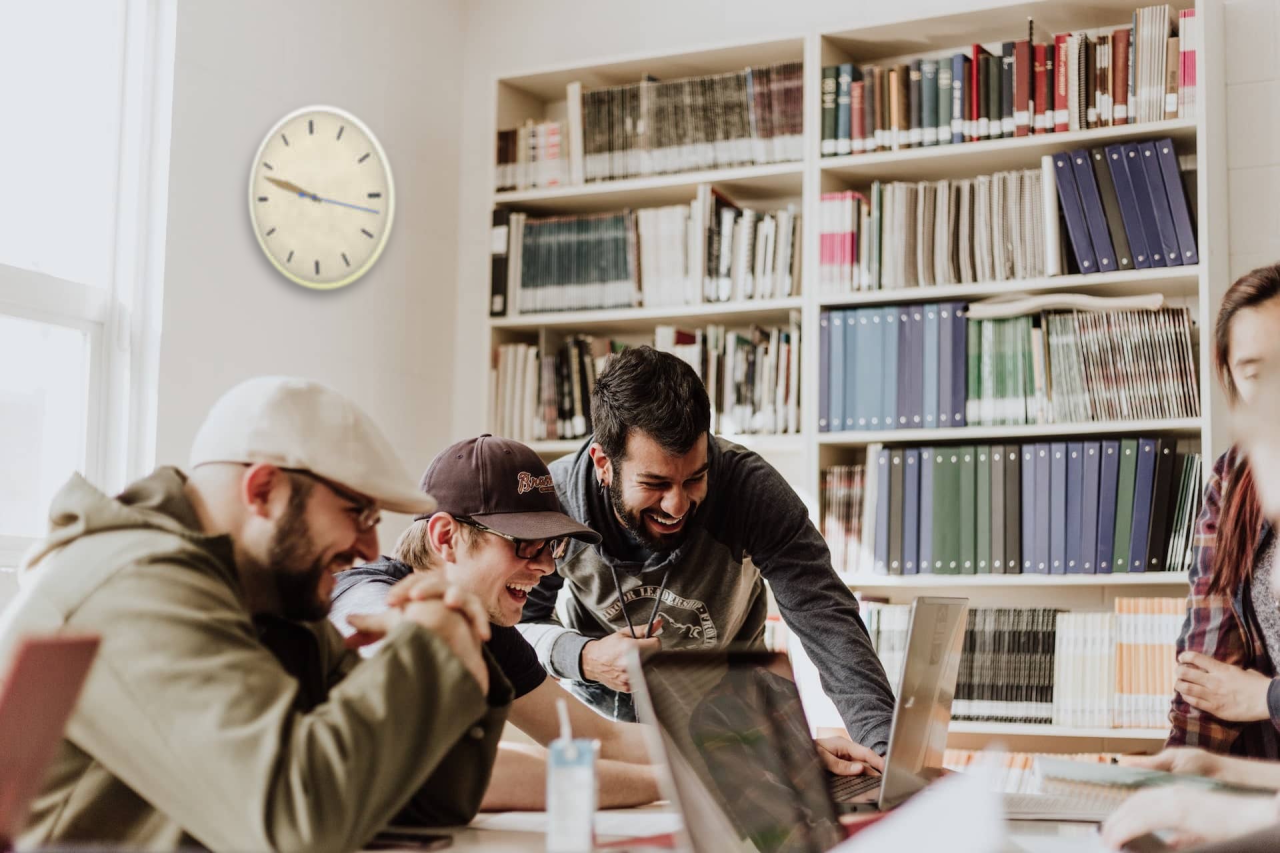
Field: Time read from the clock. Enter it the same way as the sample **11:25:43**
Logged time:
**9:48:17**
